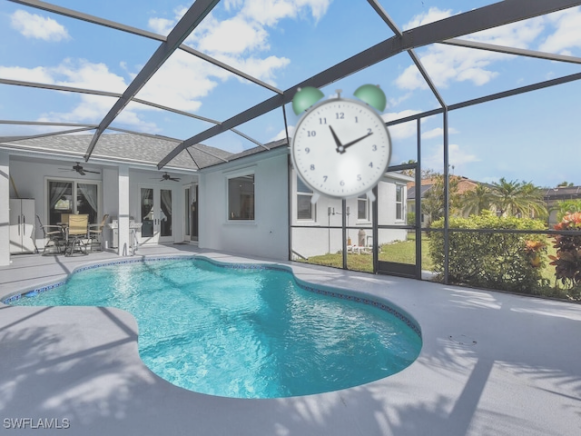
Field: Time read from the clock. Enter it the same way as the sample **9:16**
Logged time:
**11:11**
